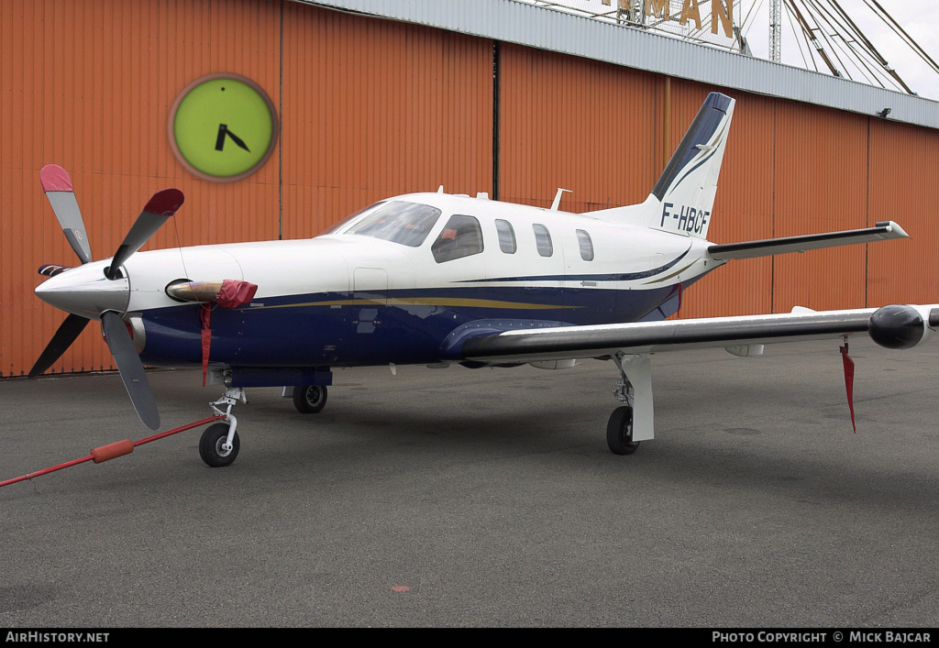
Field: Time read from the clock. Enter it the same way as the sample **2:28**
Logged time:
**6:22**
